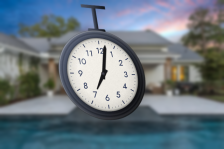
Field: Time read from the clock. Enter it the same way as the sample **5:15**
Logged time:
**7:02**
